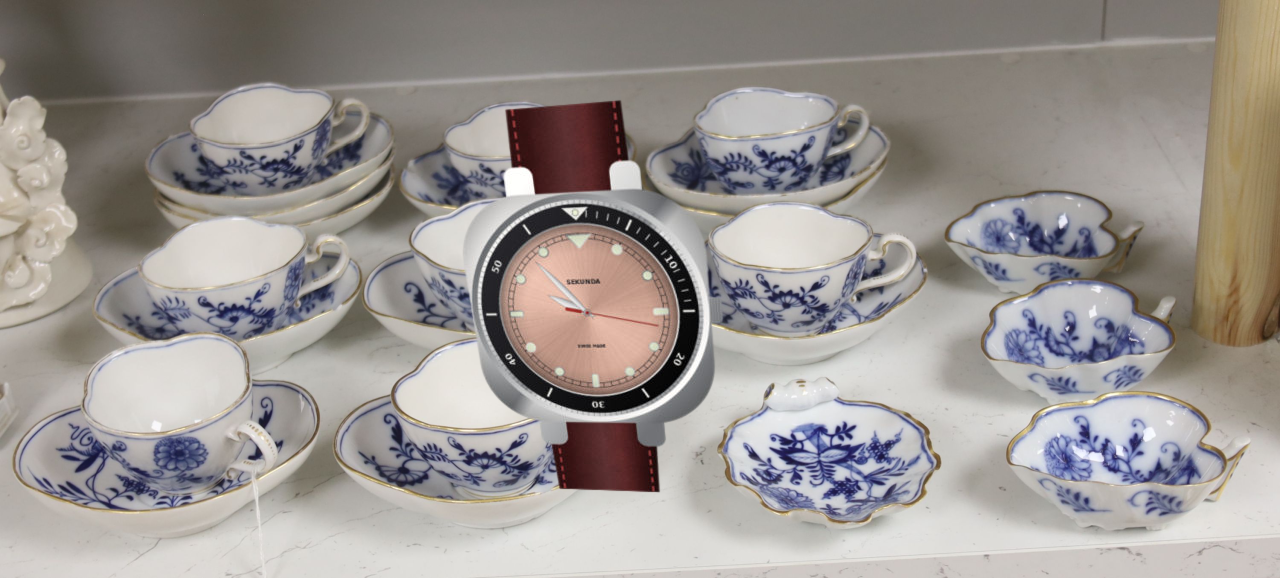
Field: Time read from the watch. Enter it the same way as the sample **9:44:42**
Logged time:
**9:53:17**
